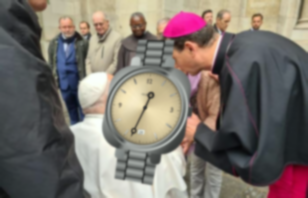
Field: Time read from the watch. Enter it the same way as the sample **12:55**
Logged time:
**12:33**
